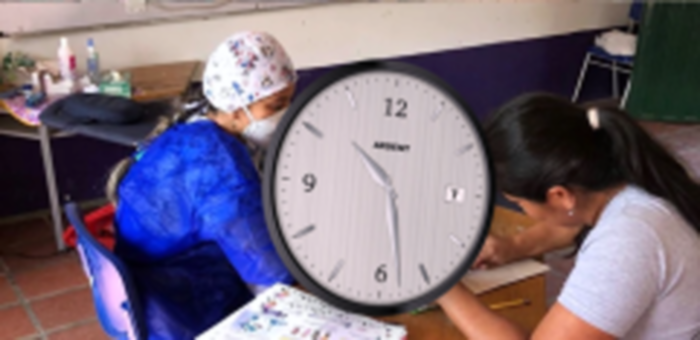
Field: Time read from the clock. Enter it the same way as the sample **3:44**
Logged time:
**10:28**
